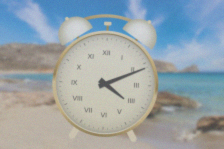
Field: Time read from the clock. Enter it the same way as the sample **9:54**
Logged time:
**4:11**
